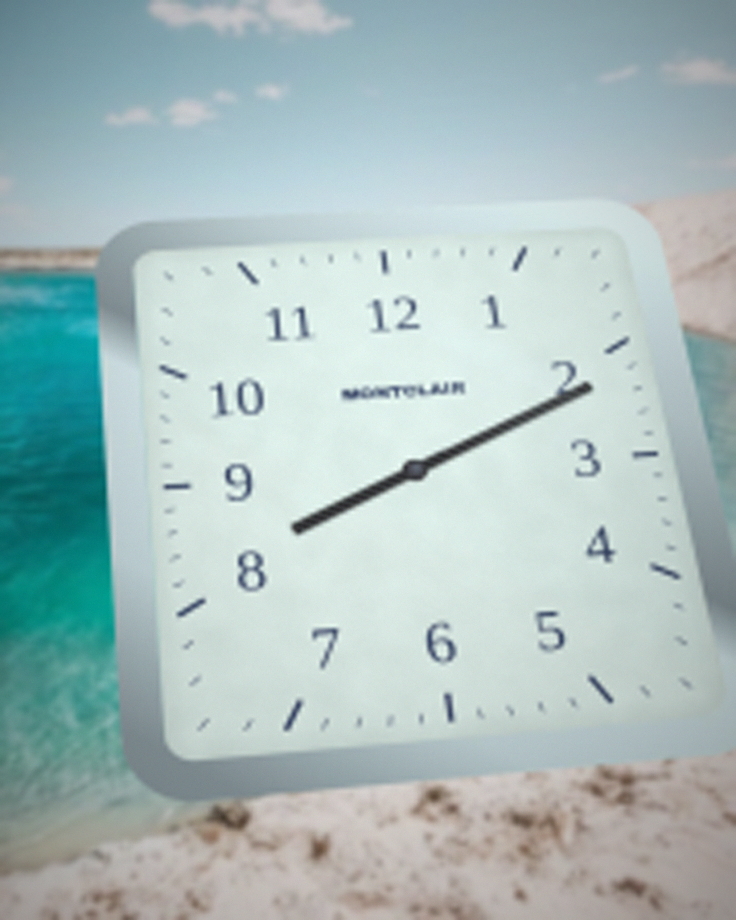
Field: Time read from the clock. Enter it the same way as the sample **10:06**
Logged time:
**8:11**
